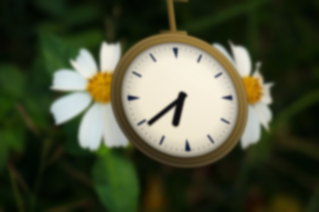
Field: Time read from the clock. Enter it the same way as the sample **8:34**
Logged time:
**6:39**
